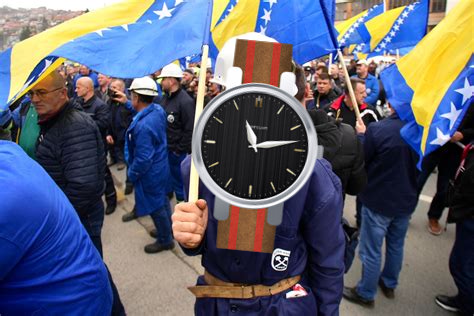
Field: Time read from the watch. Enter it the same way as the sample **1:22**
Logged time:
**11:13**
